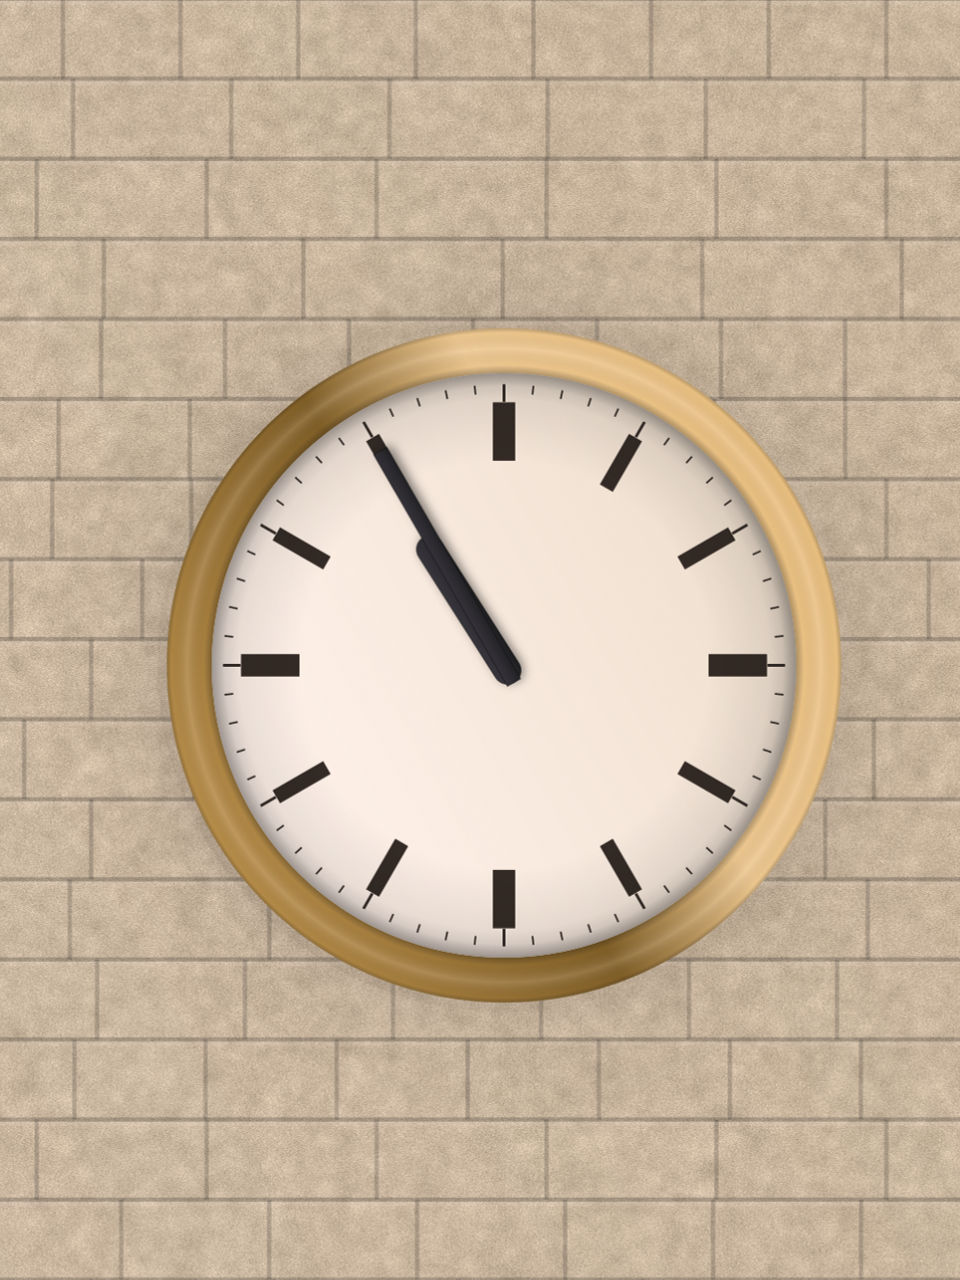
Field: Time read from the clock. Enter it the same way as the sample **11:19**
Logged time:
**10:55**
